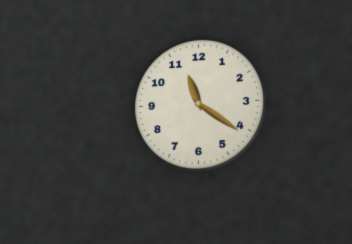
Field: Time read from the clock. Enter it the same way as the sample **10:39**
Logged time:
**11:21**
